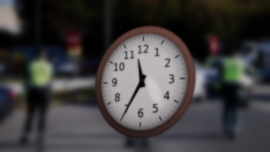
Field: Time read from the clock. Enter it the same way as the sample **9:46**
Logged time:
**11:35**
